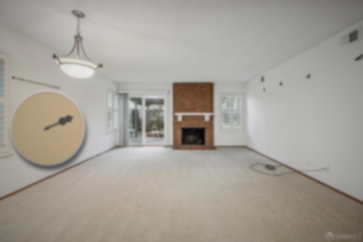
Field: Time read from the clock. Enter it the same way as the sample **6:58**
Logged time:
**2:11**
